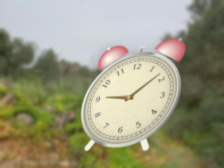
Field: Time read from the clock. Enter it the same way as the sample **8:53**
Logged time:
**9:08**
